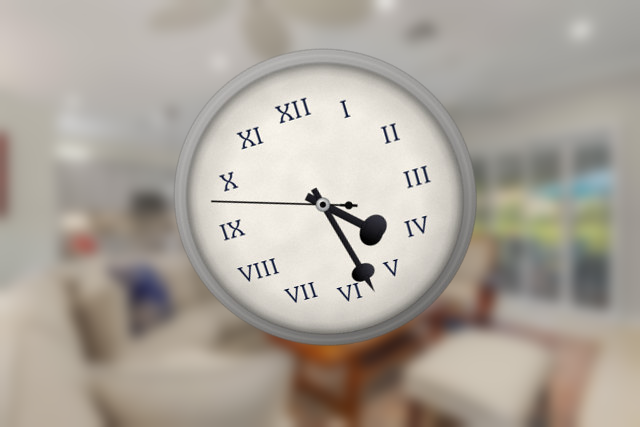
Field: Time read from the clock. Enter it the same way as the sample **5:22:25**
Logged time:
**4:27:48**
